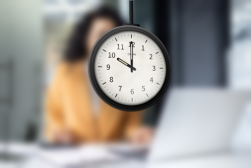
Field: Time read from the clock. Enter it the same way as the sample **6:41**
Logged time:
**10:00**
